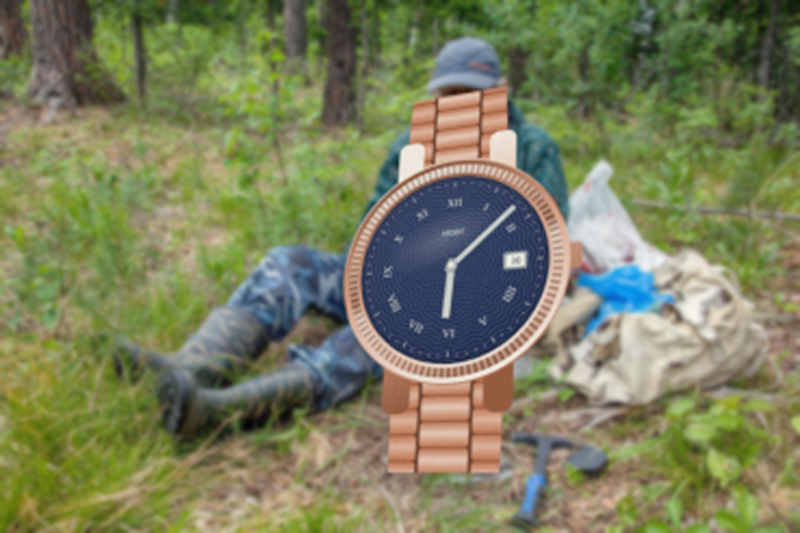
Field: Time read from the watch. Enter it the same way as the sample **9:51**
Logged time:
**6:08**
